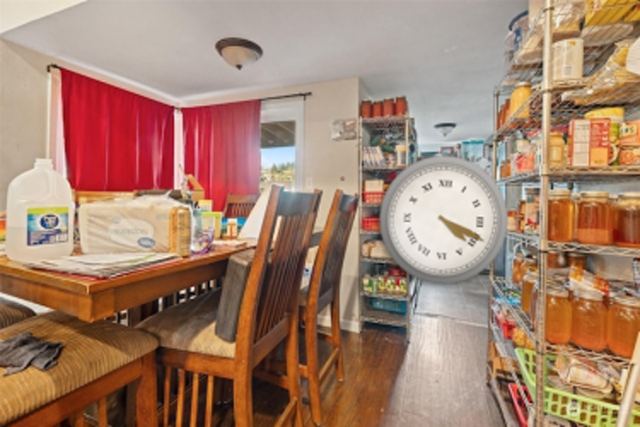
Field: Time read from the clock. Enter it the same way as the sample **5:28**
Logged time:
**4:19**
